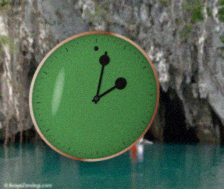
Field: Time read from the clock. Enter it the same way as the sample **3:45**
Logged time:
**2:02**
